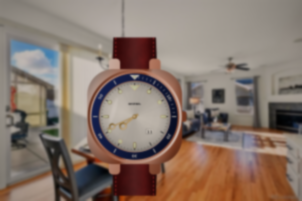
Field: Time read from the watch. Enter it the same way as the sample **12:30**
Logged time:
**7:41**
